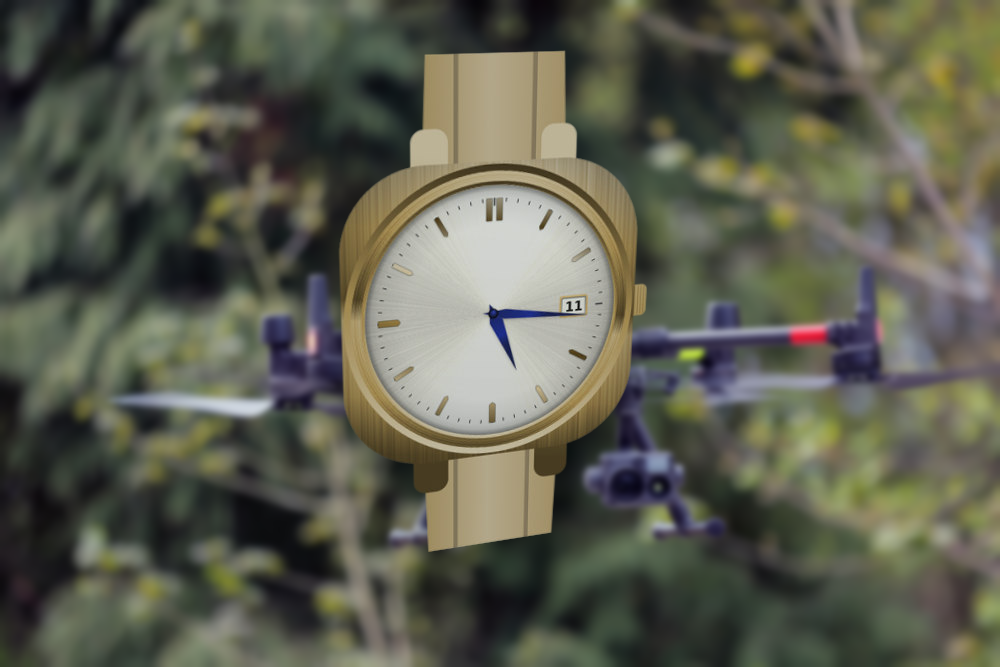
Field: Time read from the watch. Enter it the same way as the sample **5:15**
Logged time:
**5:16**
